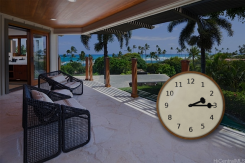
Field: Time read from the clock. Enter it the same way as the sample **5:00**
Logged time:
**2:15**
